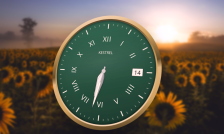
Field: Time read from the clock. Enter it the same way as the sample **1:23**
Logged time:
**6:32**
